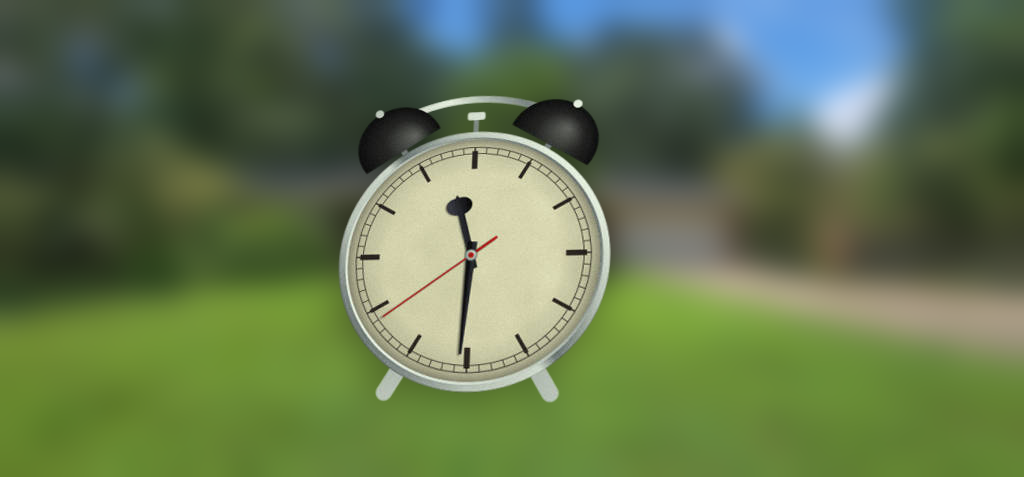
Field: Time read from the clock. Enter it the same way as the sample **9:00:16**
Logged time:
**11:30:39**
